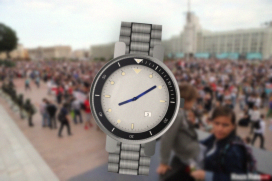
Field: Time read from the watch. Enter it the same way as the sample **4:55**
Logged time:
**8:09**
